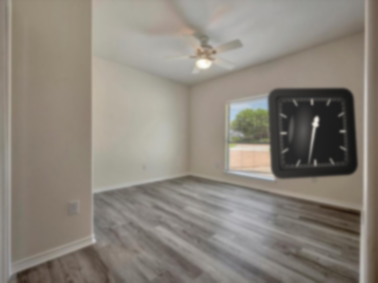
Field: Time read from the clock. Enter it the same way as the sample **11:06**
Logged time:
**12:32**
